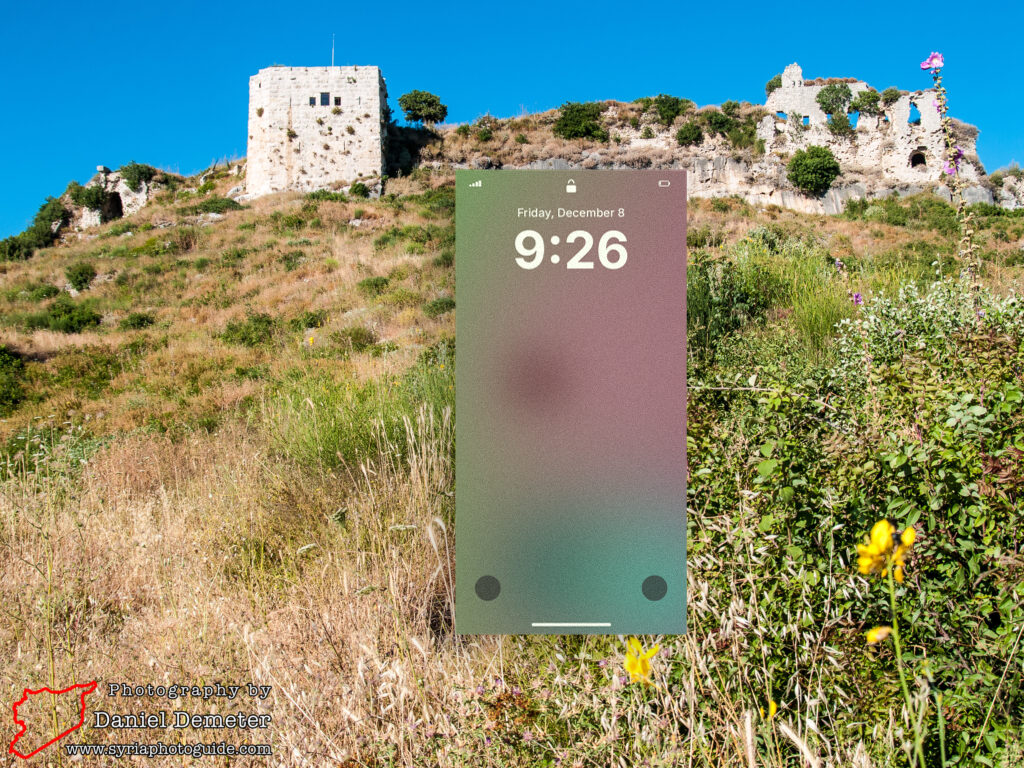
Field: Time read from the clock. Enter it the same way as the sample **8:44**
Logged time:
**9:26**
